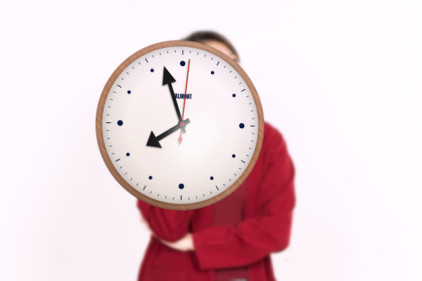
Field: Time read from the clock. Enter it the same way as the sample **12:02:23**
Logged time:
**7:57:01**
